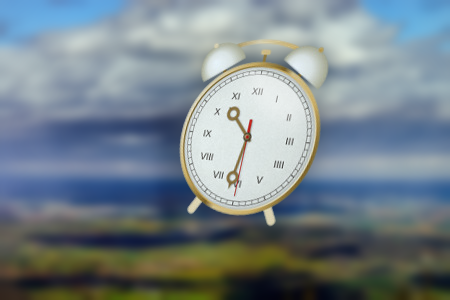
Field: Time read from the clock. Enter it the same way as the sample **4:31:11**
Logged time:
**10:31:30**
